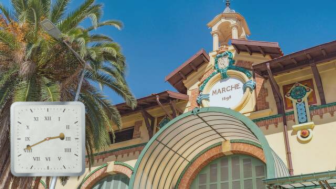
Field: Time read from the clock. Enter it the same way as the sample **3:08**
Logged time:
**2:41**
